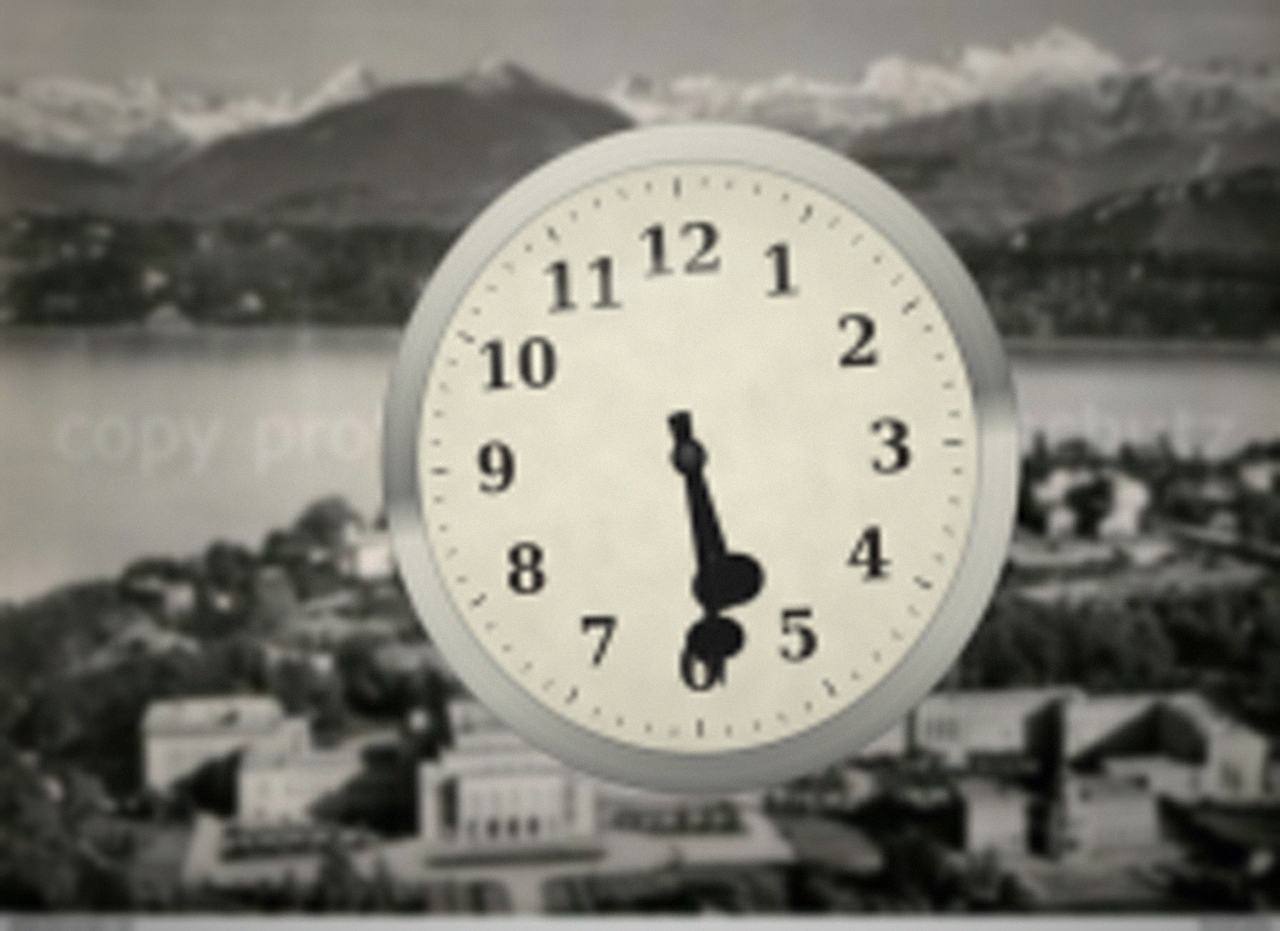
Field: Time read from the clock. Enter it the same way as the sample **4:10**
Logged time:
**5:29**
